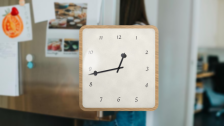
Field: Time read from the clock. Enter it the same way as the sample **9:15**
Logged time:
**12:43**
